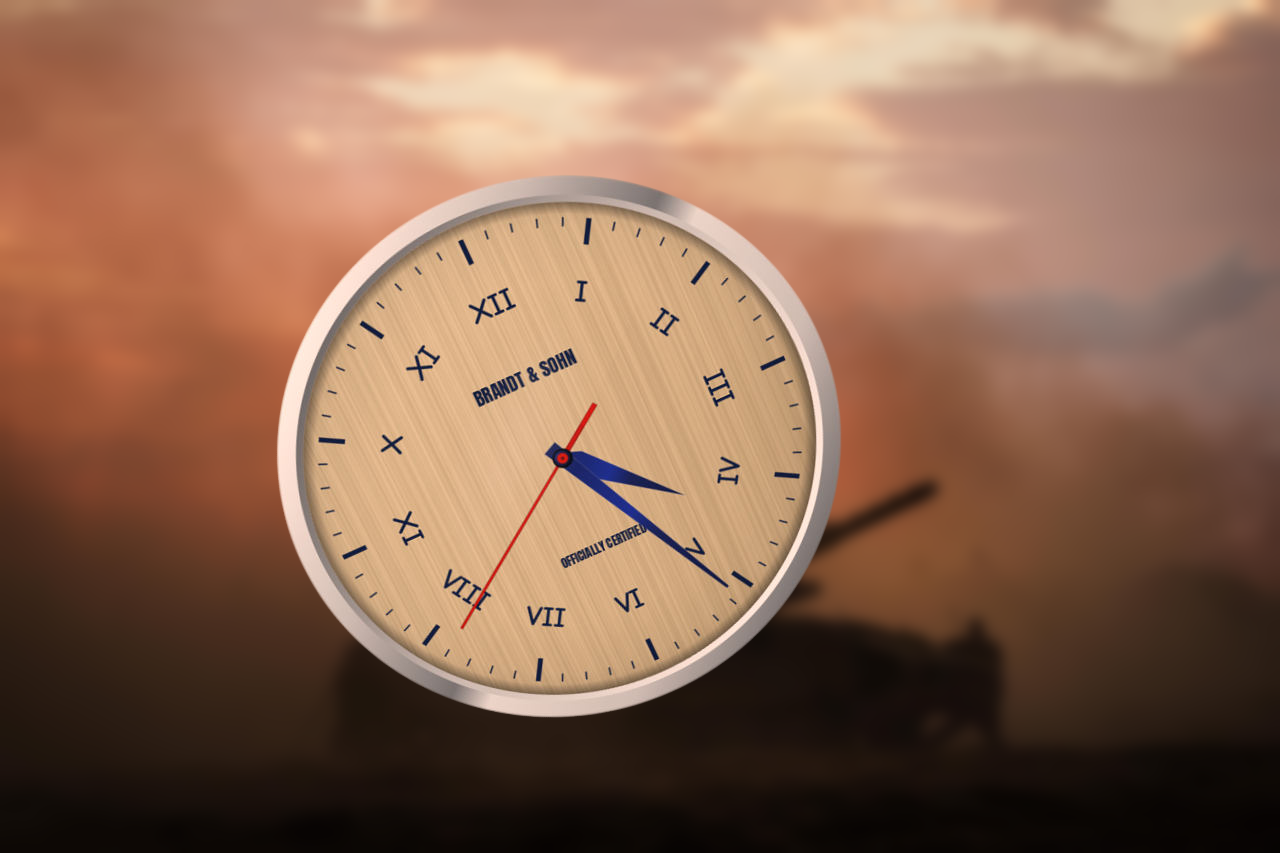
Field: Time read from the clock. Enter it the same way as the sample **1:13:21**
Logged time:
**4:25:39**
